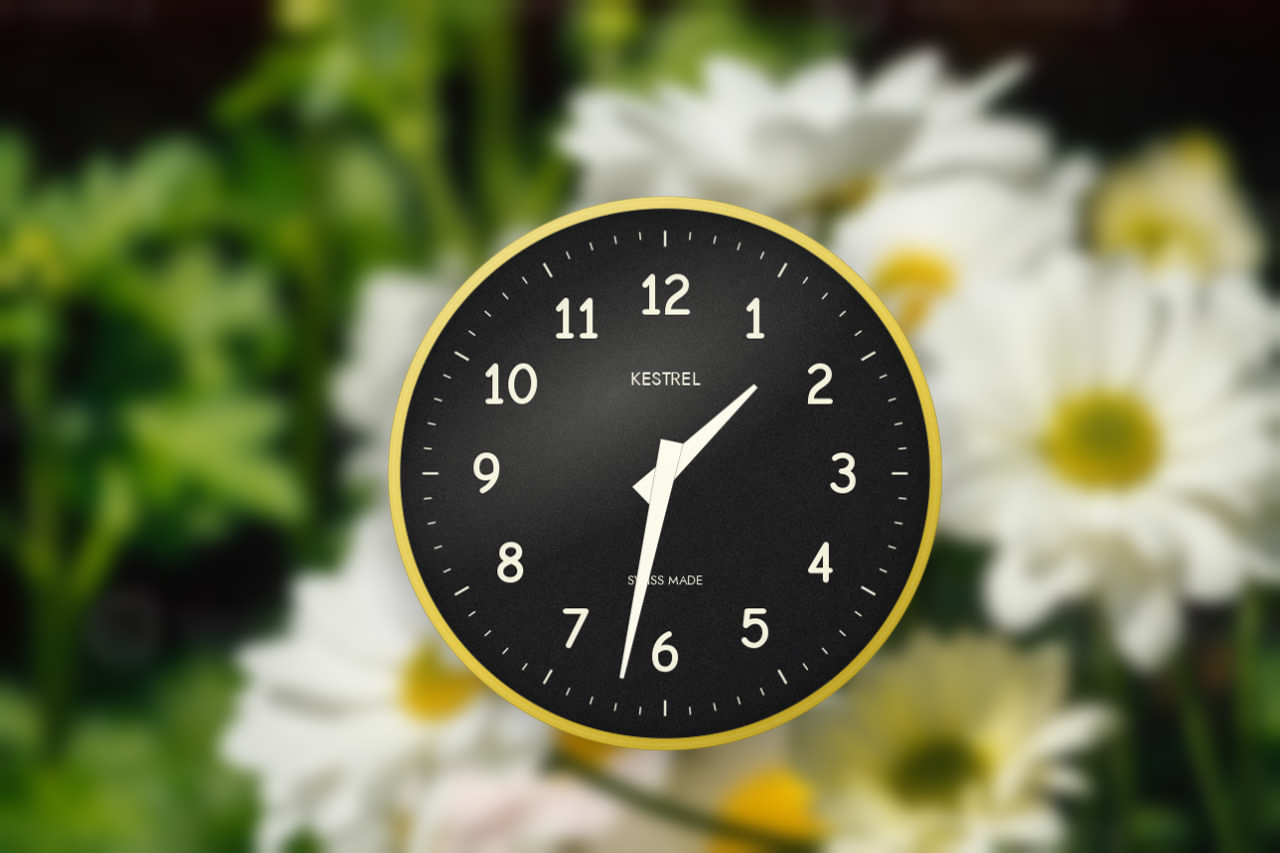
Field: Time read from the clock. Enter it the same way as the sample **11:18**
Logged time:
**1:32**
